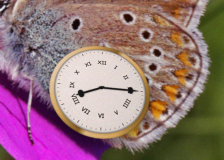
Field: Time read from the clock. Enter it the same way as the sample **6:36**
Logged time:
**8:15**
